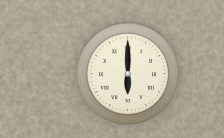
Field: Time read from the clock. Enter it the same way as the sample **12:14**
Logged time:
**6:00**
